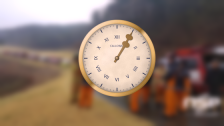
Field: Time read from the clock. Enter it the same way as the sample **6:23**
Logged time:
**1:05**
